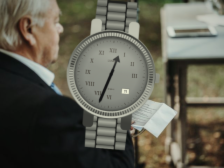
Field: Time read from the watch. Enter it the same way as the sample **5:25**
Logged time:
**12:33**
